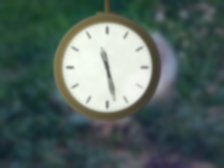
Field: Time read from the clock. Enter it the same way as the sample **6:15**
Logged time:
**11:28**
